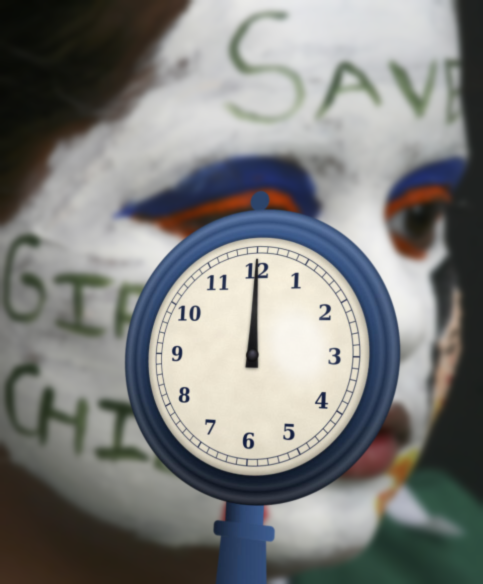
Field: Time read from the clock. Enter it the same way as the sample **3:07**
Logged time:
**12:00**
